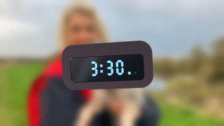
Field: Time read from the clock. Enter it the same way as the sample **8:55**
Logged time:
**3:30**
